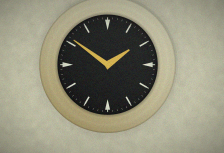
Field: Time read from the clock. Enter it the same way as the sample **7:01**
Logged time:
**1:51**
